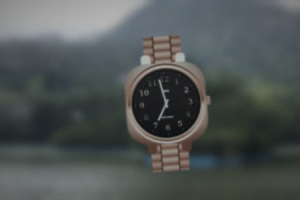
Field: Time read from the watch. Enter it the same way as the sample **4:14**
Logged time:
**6:58**
